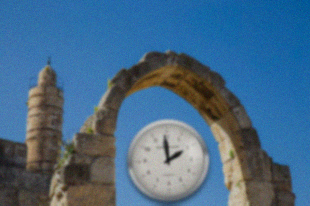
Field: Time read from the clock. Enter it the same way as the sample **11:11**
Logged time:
**1:59**
